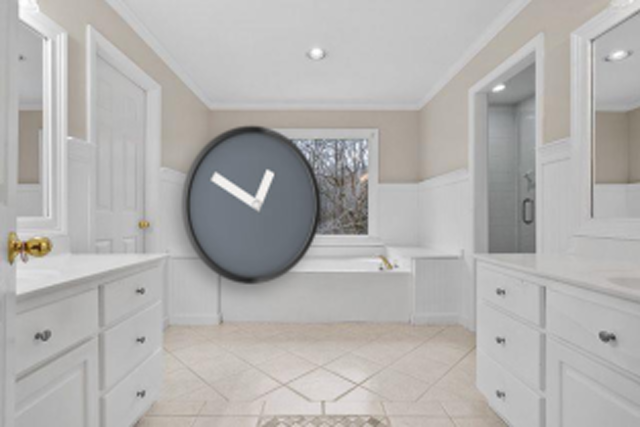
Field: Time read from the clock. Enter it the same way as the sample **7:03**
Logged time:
**12:50**
